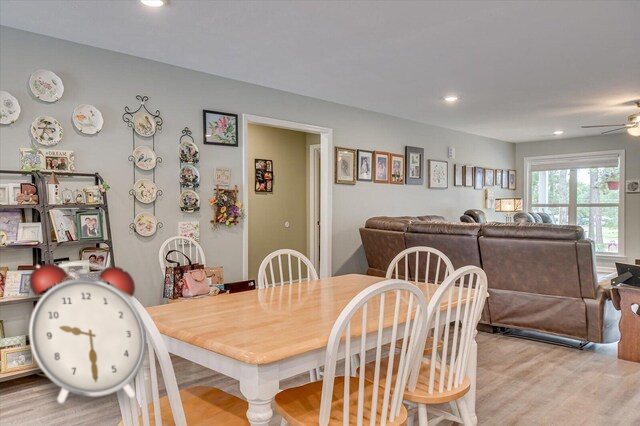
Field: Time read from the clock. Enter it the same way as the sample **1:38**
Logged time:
**9:30**
